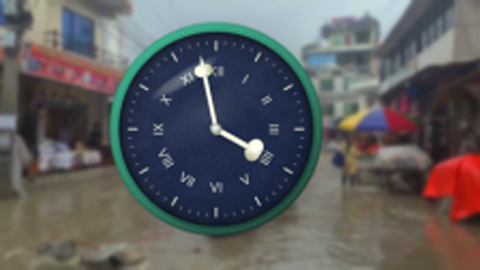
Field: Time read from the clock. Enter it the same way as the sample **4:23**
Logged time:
**3:58**
